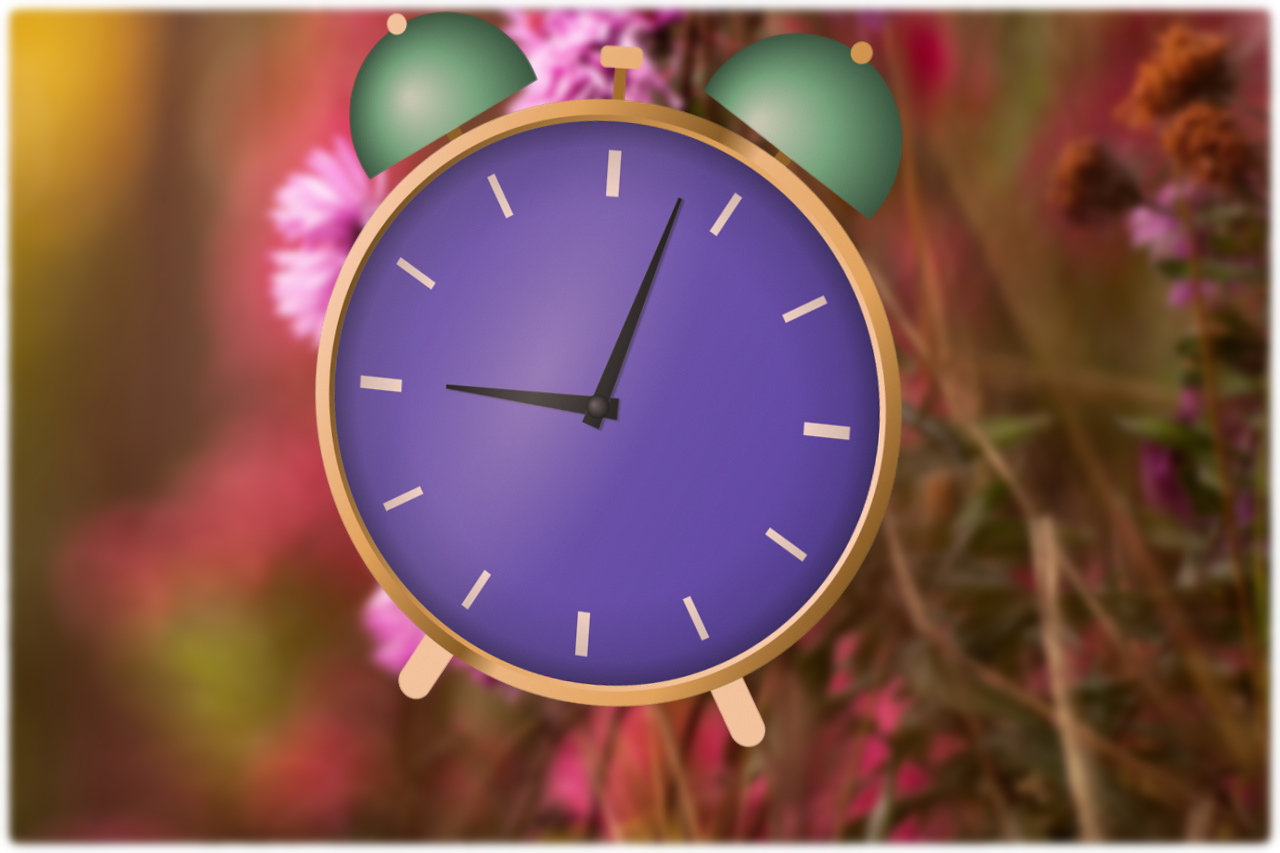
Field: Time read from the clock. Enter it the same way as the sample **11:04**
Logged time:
**9:03**
